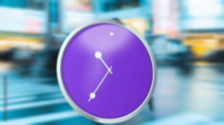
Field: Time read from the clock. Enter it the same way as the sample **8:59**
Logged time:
**10:35**
